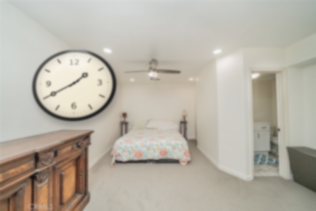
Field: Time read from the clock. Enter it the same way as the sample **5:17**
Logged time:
**1:40**
